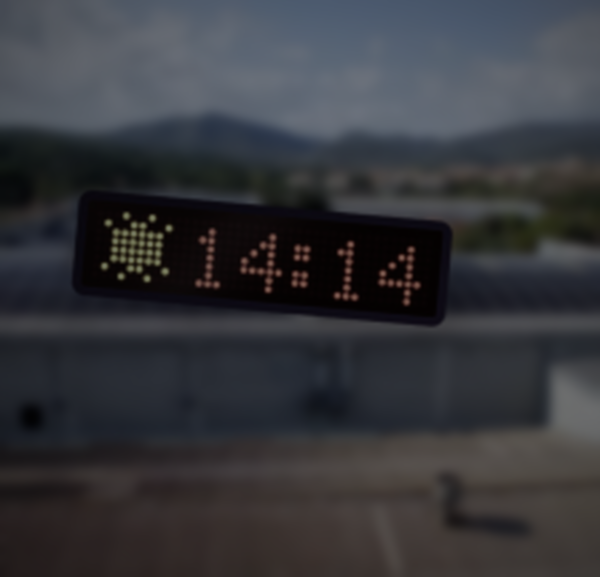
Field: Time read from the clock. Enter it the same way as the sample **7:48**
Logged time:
**14:14**
